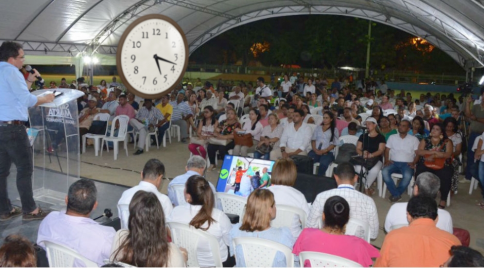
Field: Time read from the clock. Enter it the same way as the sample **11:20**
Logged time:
**5:18**
